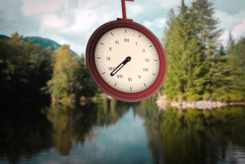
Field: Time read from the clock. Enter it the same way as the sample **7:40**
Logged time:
**7:38**
